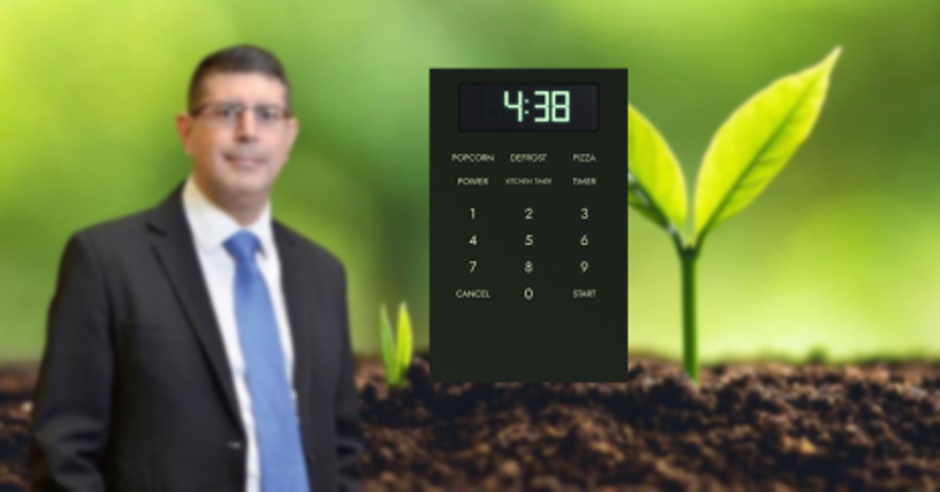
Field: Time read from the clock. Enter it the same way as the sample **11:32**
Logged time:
**4:38**
